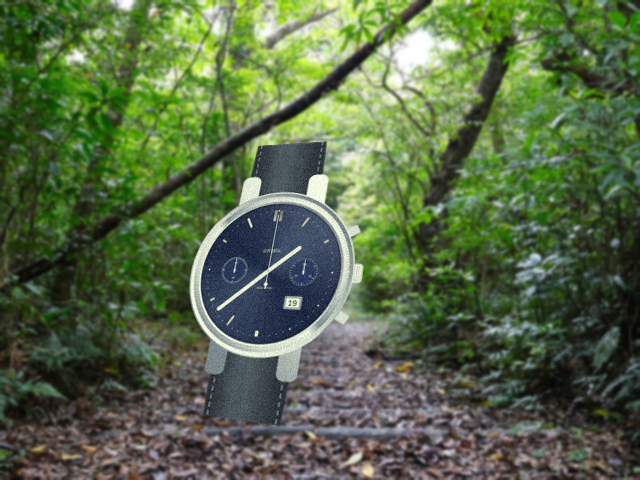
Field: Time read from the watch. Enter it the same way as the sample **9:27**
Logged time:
**1:38**
